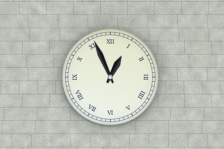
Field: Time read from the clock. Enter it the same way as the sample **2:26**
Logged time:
**12:56**
